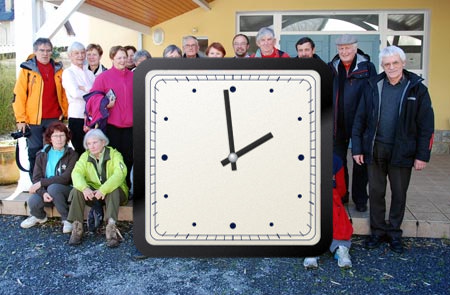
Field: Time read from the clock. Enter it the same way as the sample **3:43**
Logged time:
**1:59**
